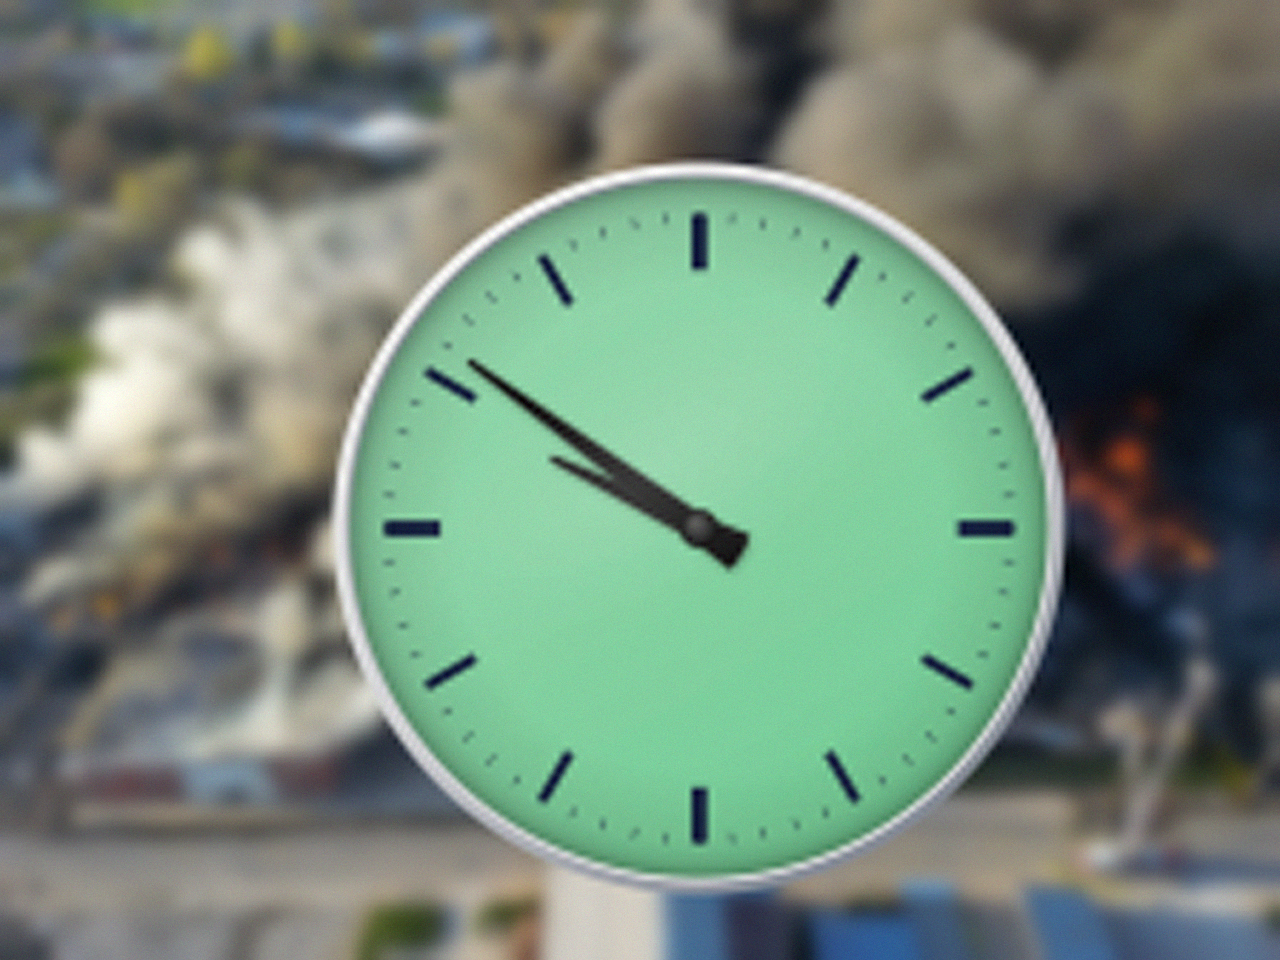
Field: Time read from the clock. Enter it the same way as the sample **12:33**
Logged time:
**9:51**
